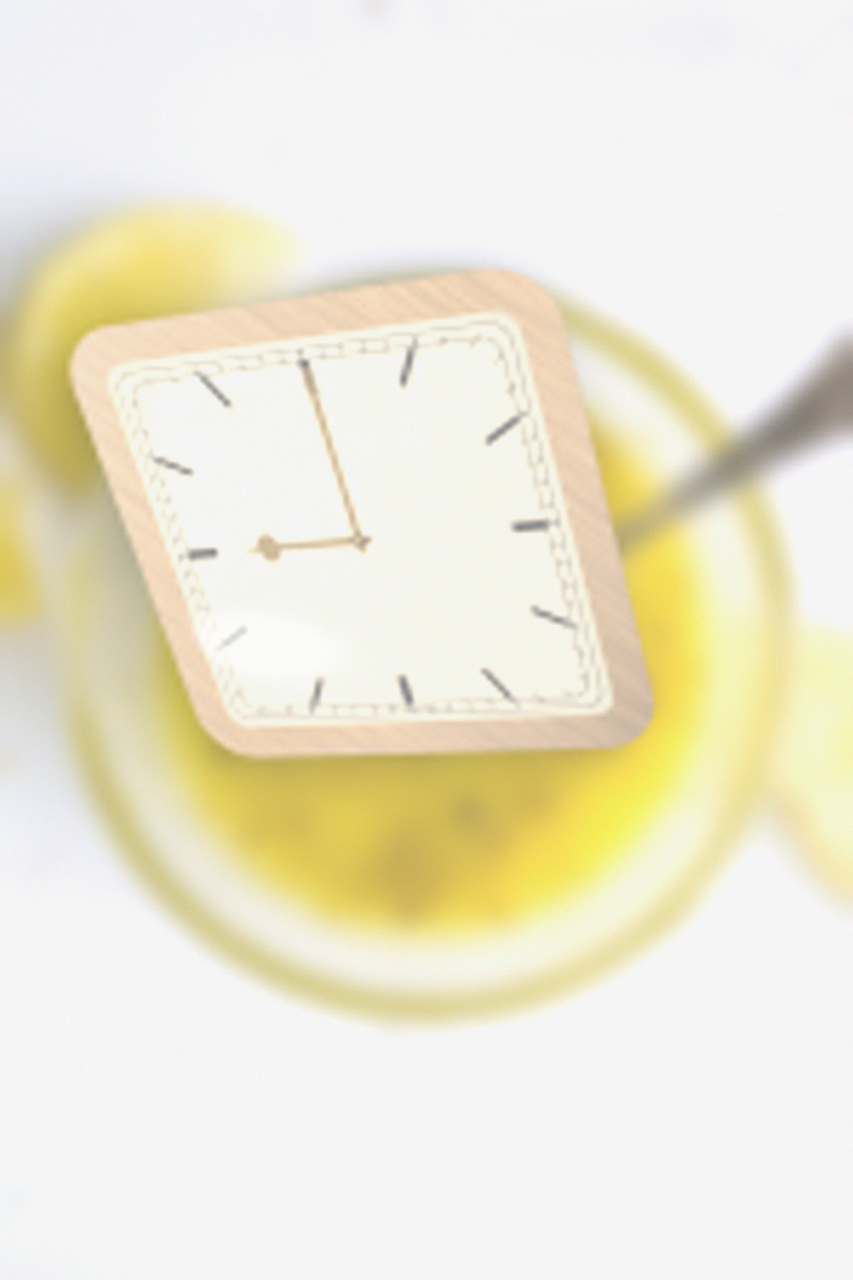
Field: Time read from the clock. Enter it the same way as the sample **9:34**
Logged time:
**9:00**
